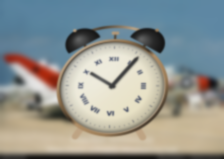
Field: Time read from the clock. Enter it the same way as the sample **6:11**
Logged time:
**10:06**
